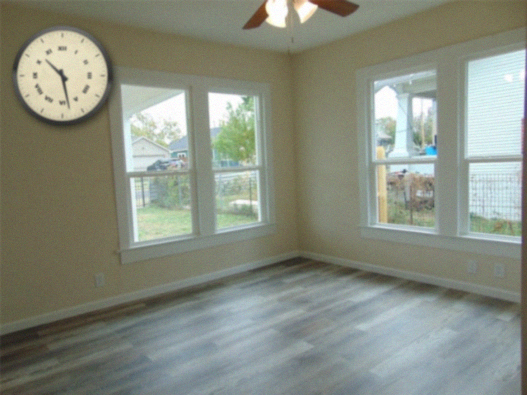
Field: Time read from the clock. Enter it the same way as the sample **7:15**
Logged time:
**10:28**
